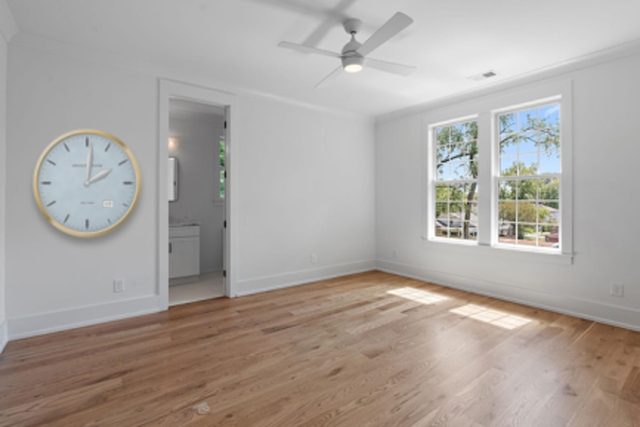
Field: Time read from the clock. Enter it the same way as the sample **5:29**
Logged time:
**2:01**
